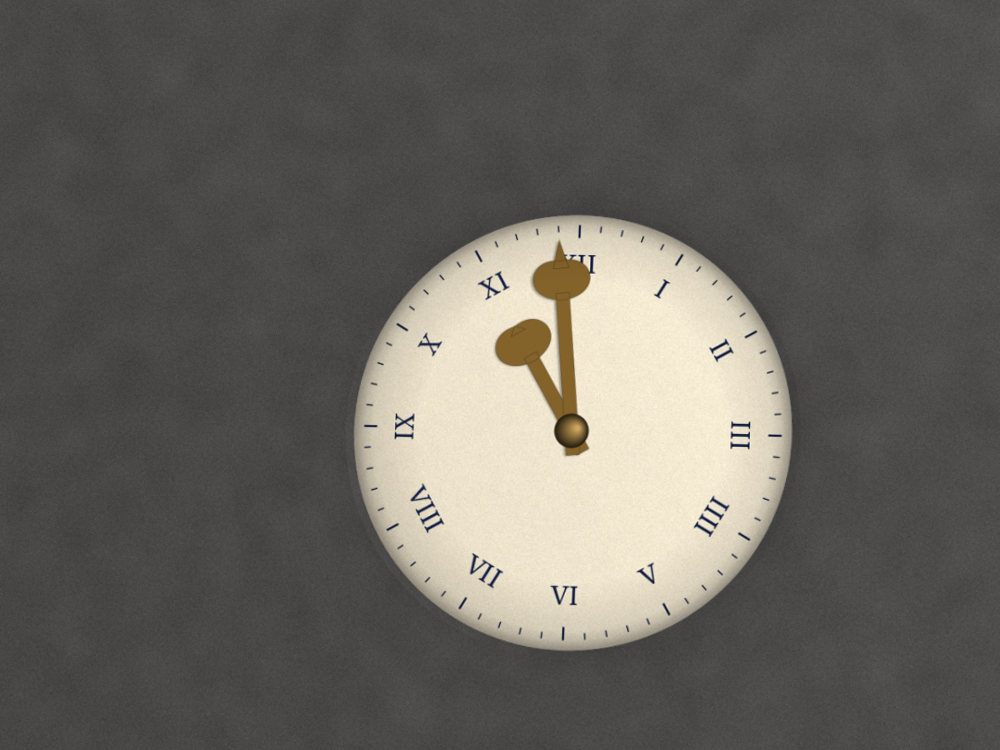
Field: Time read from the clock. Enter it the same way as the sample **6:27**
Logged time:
**10:59**
